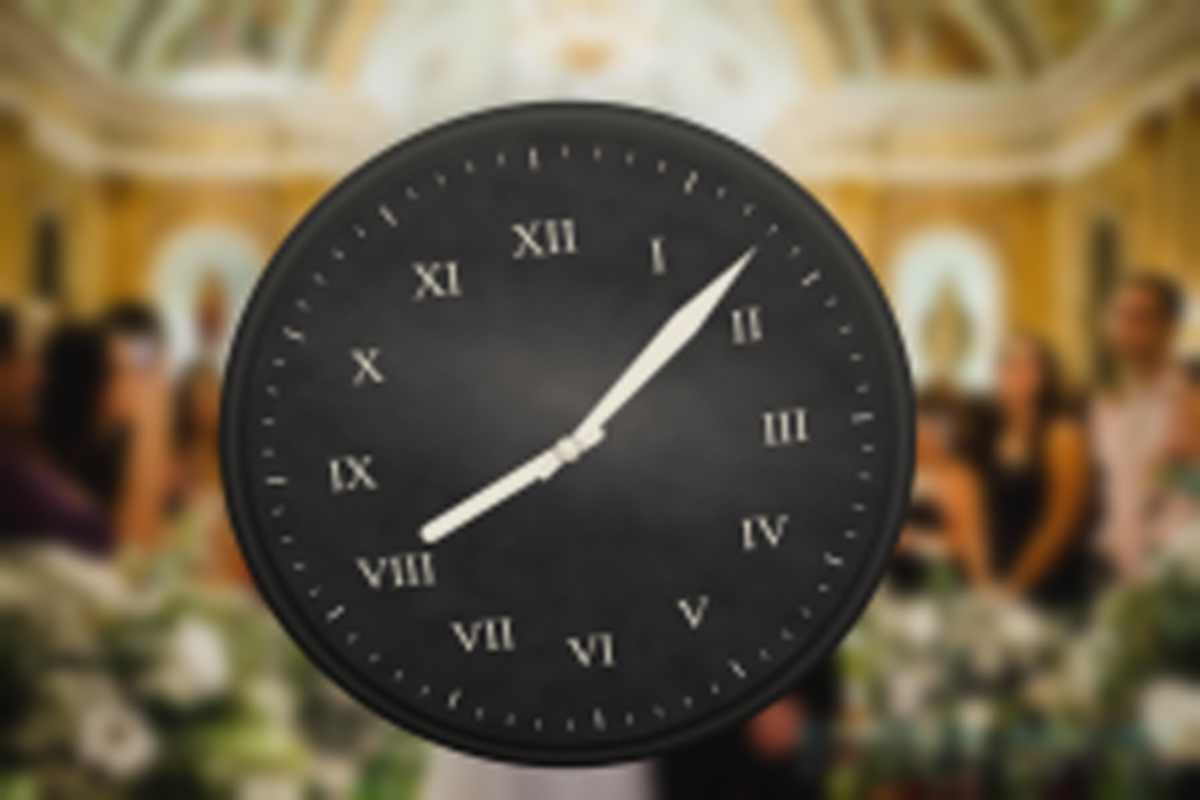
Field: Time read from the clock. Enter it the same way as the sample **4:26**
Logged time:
**8:08**
